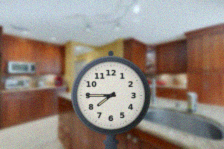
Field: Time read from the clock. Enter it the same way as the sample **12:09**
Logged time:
**7:45**
